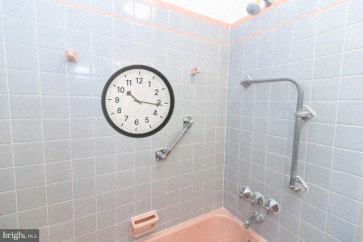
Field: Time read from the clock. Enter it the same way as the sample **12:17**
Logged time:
**10:16**
